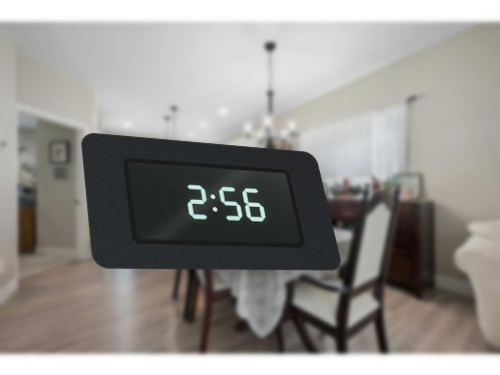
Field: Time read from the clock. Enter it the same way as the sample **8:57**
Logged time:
**2:56**
